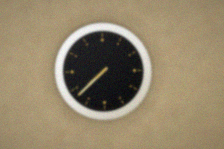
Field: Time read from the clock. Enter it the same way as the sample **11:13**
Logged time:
**7:38**
